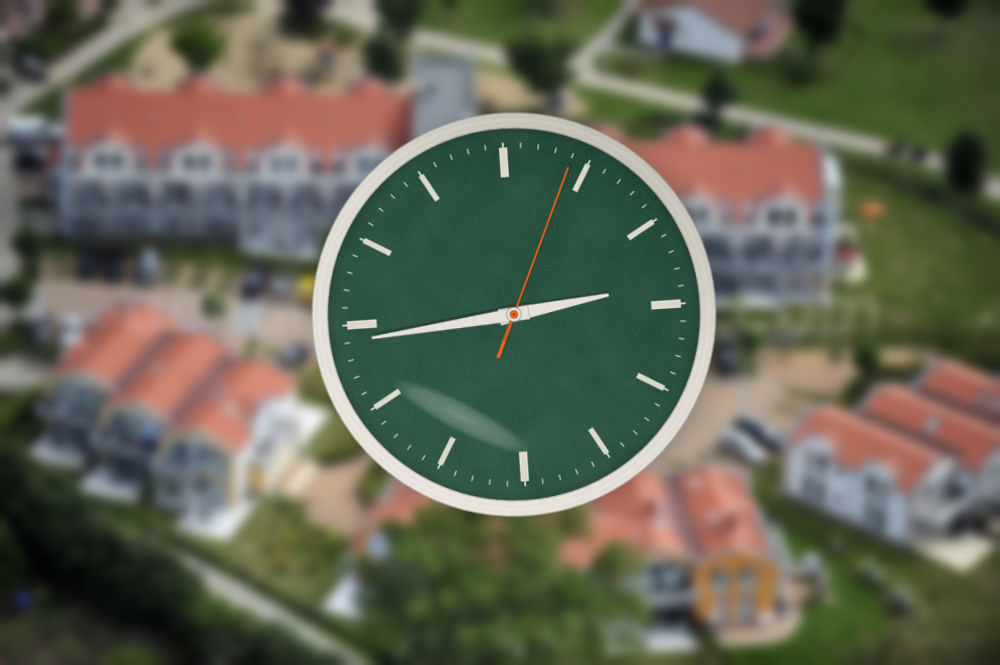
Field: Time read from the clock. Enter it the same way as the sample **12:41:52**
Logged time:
**2:44:04**
